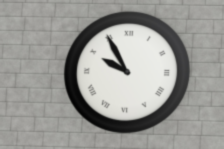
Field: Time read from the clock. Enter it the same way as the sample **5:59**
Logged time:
**9:55**
